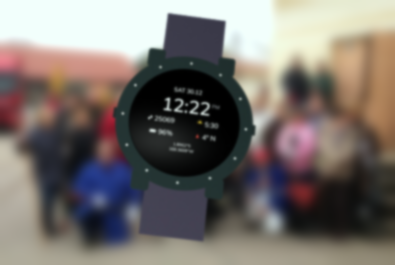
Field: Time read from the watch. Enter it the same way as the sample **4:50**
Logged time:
**12:22**
